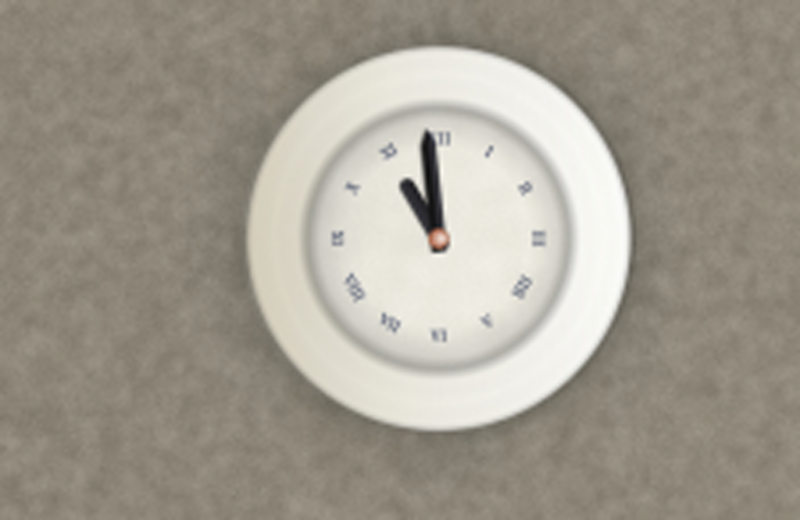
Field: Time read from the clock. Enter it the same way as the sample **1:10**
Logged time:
**10:59**
